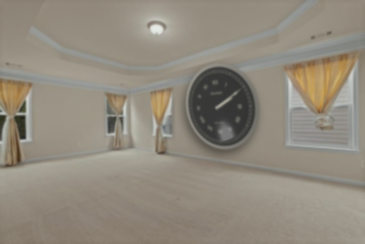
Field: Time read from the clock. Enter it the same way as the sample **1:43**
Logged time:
**2:10**
